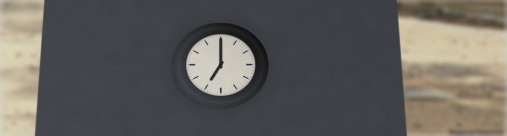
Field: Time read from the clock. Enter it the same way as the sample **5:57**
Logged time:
**7:00**
